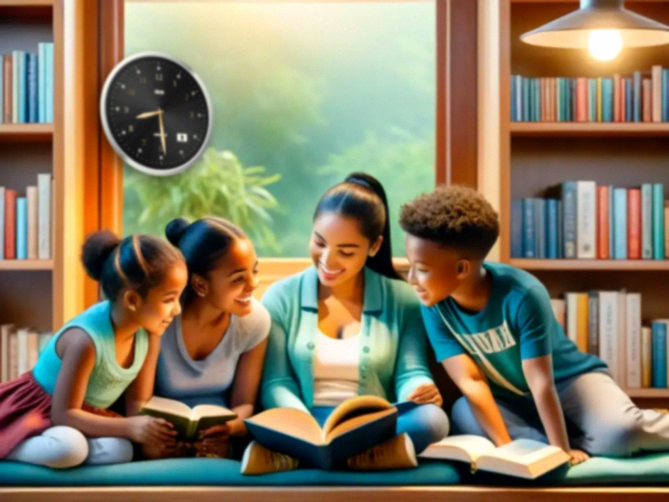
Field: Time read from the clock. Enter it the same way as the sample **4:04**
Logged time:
**8:29**
